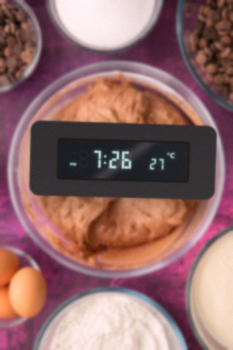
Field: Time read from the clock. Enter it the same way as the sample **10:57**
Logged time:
**7:26**
